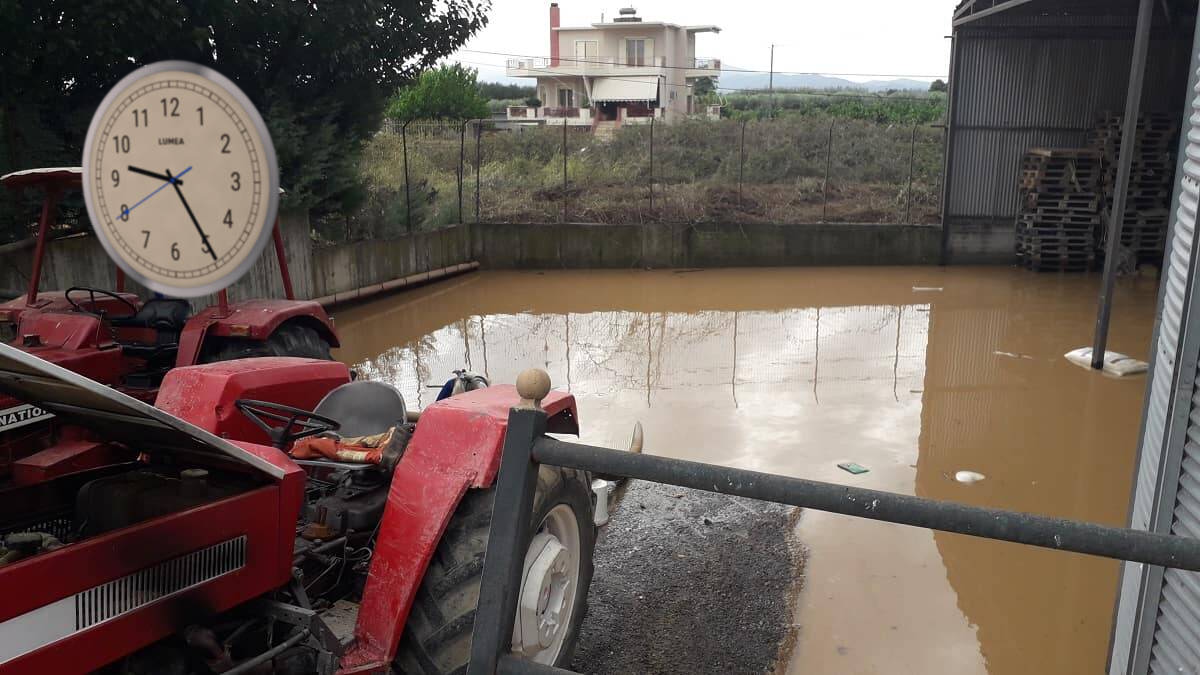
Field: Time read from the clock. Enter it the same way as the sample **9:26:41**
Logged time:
**9:24:40**
